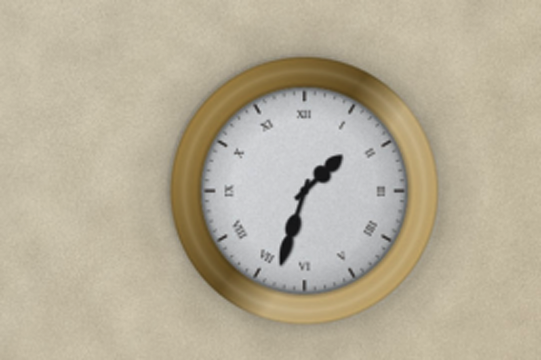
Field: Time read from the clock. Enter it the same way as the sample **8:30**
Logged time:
**1:33**
